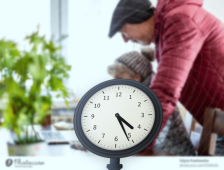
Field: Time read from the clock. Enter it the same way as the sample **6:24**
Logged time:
**4:26**
